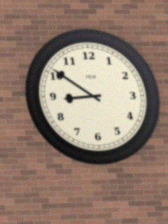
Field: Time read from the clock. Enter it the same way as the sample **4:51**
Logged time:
**8:51**
